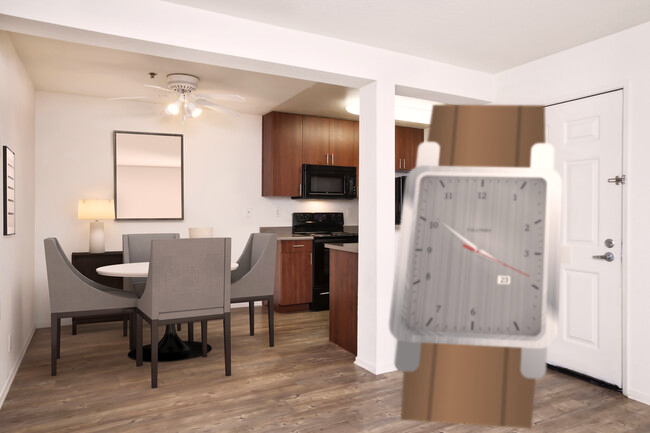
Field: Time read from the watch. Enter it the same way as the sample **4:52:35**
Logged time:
**3:51:19**
